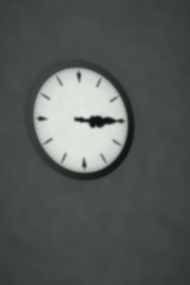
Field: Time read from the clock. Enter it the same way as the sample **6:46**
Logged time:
**3:15**
